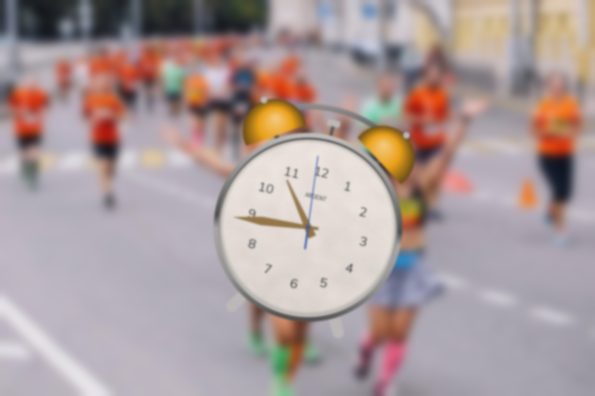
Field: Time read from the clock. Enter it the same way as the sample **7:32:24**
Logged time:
**10:43:59**
